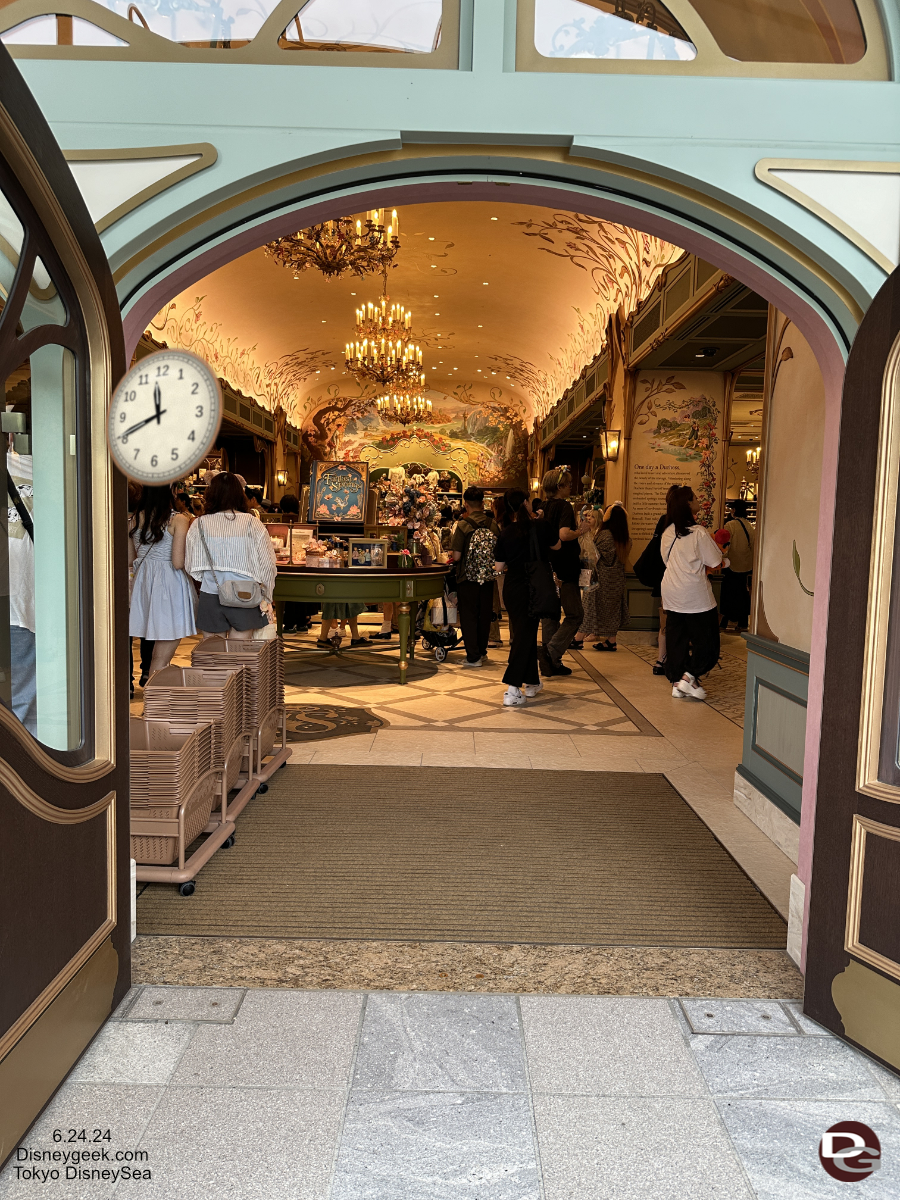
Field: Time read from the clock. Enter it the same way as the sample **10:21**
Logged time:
**11:41**
